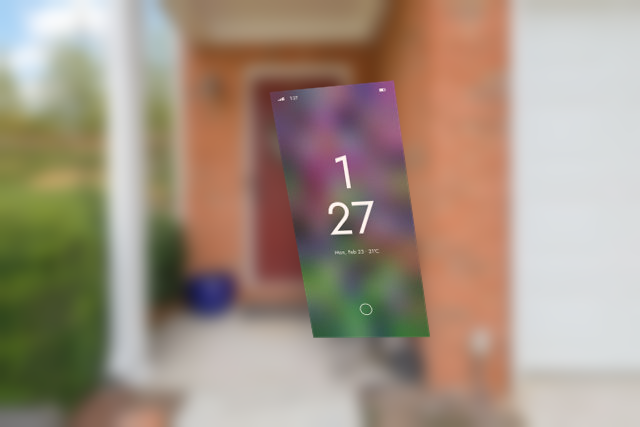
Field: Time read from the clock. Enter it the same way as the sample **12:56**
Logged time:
**1:27**
